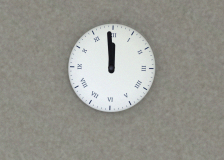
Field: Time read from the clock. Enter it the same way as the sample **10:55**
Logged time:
**11:59**
